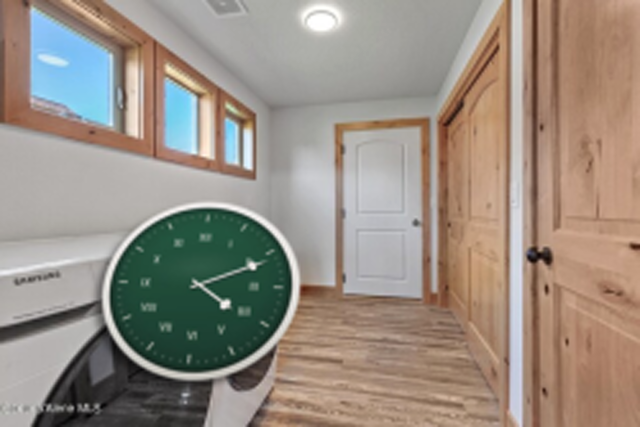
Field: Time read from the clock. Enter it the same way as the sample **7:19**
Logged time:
**4:11**
